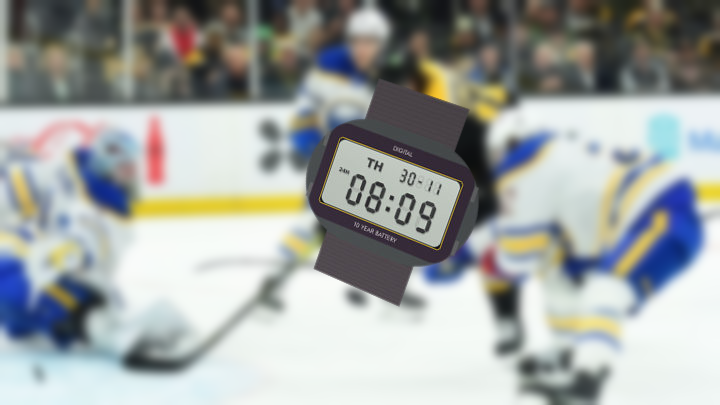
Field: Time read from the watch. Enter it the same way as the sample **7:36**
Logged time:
**8:09**
